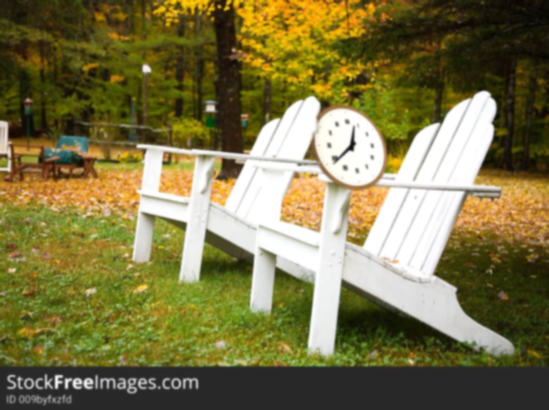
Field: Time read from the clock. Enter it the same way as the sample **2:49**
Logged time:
**12:39**
